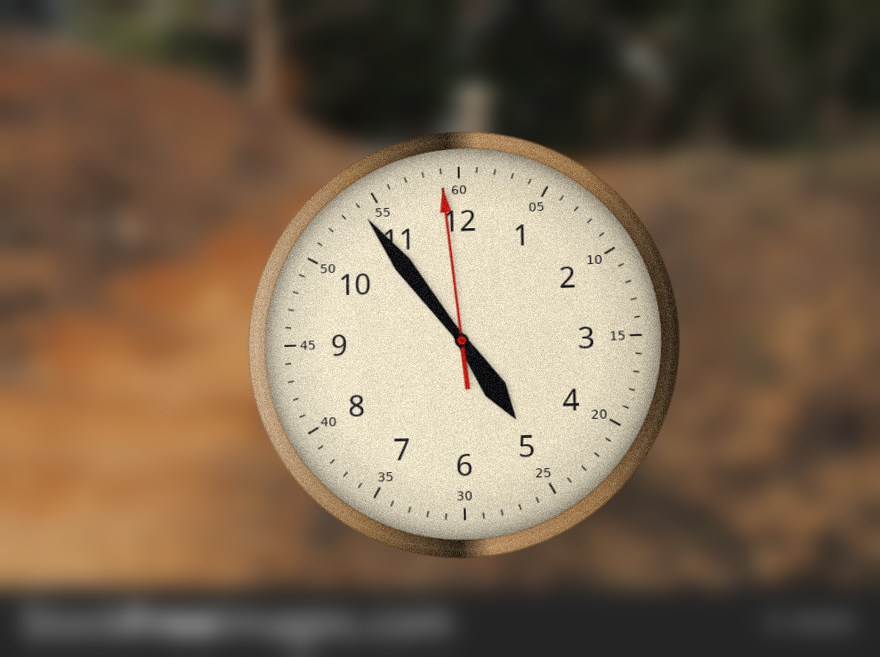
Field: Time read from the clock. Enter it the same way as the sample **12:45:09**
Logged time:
**4:53:59**
